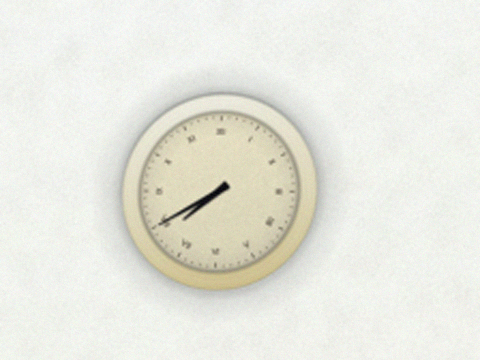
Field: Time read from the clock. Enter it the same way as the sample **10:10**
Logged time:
**7:40**
